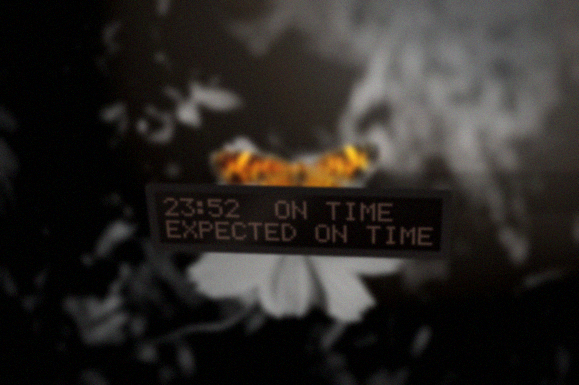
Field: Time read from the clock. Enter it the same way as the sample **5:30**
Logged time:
**23:52**
